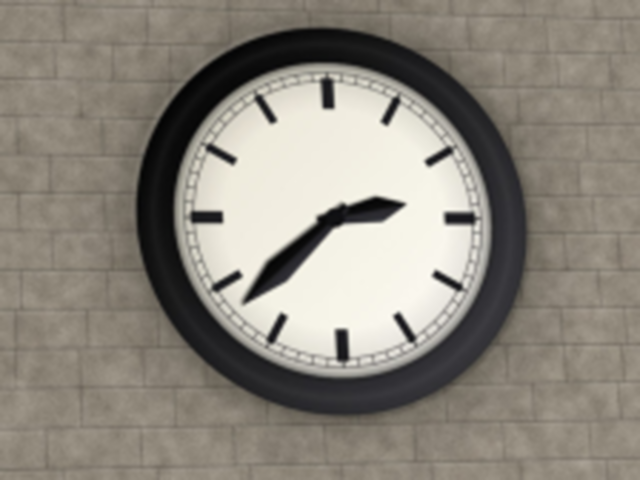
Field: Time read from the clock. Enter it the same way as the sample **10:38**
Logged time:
**2:38**
